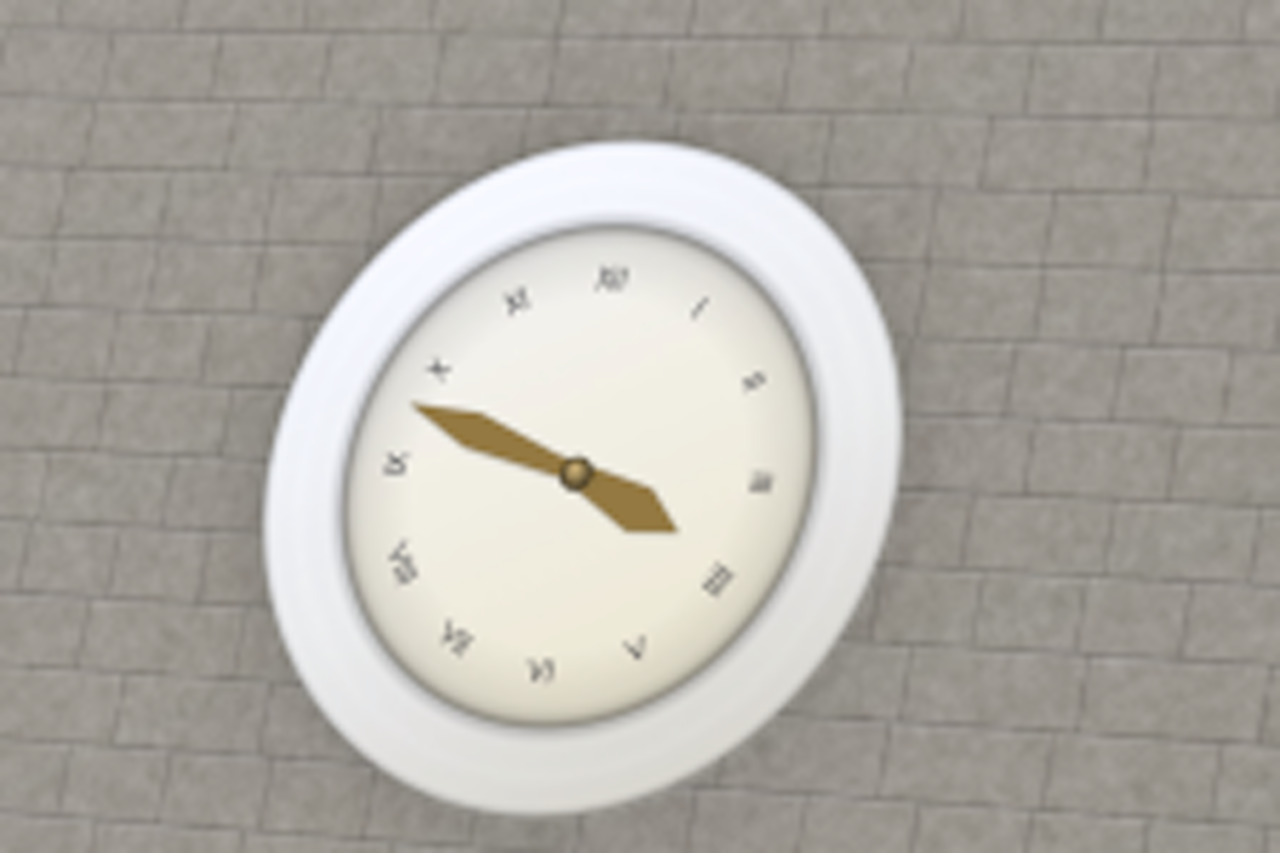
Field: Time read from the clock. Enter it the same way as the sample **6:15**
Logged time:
**3:48**
